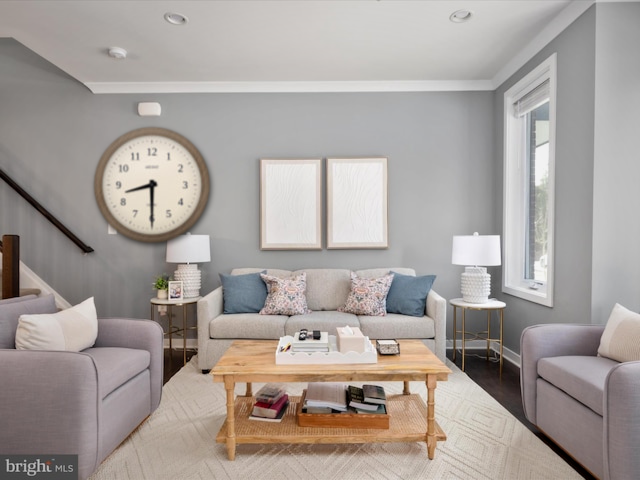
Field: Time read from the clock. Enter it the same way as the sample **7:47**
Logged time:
**8:30**
